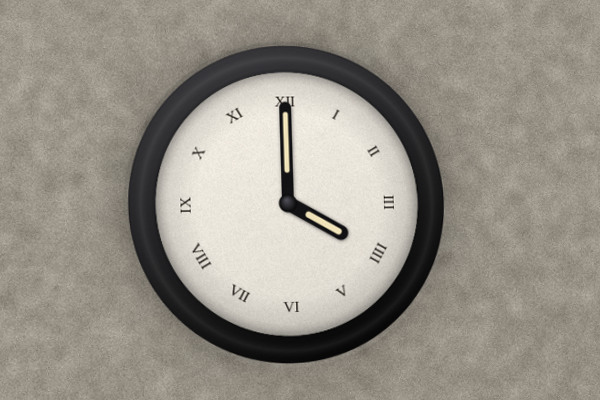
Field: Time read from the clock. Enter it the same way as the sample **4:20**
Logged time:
**4:00**
